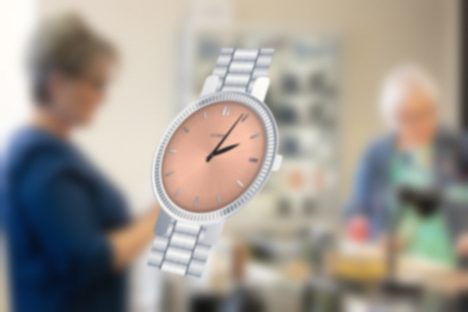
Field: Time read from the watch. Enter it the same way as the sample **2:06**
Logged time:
**2:04**
